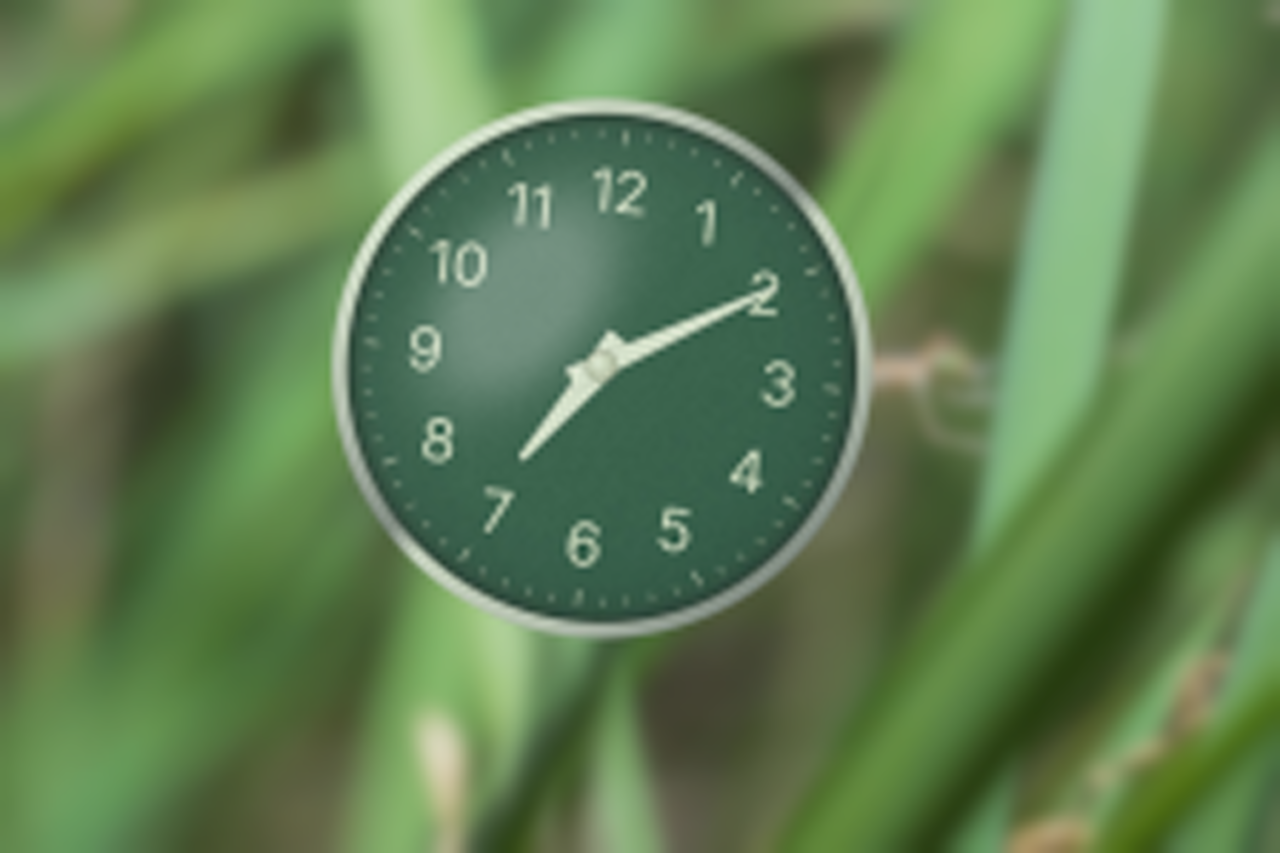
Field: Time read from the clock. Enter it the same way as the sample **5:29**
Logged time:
**7:10**
